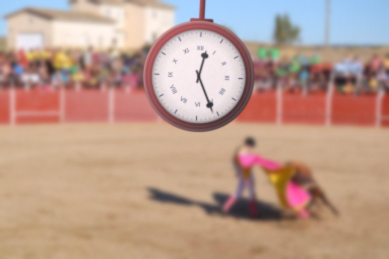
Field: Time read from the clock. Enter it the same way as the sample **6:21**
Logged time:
**12:26**
